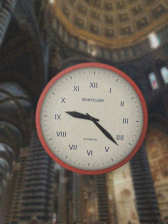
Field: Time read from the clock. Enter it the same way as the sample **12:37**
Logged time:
**9:22**
